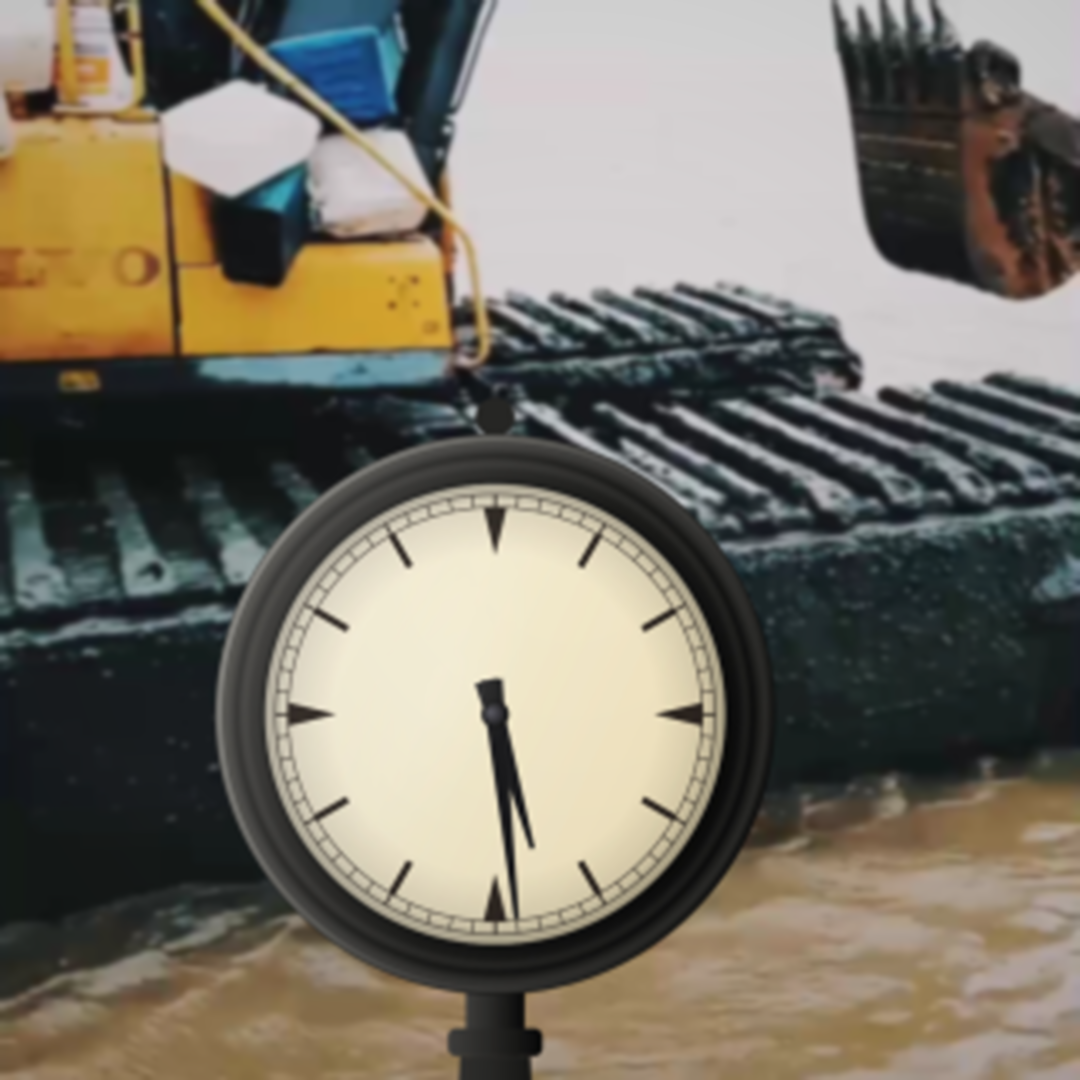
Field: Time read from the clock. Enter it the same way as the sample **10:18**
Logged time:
**5:29**
